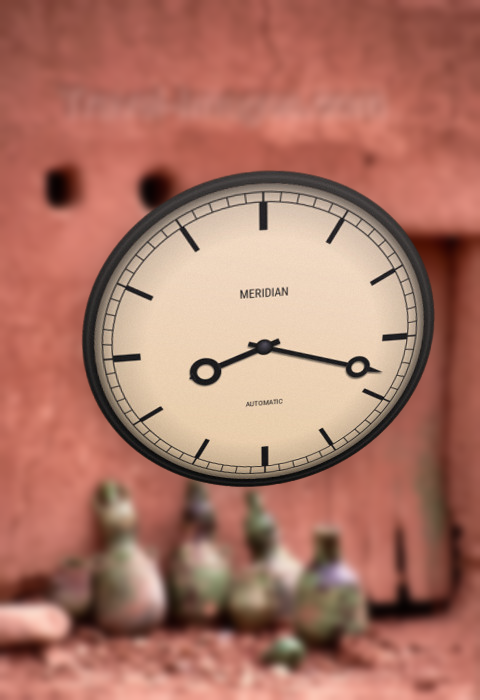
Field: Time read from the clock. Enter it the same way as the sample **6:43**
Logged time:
**8:18**
